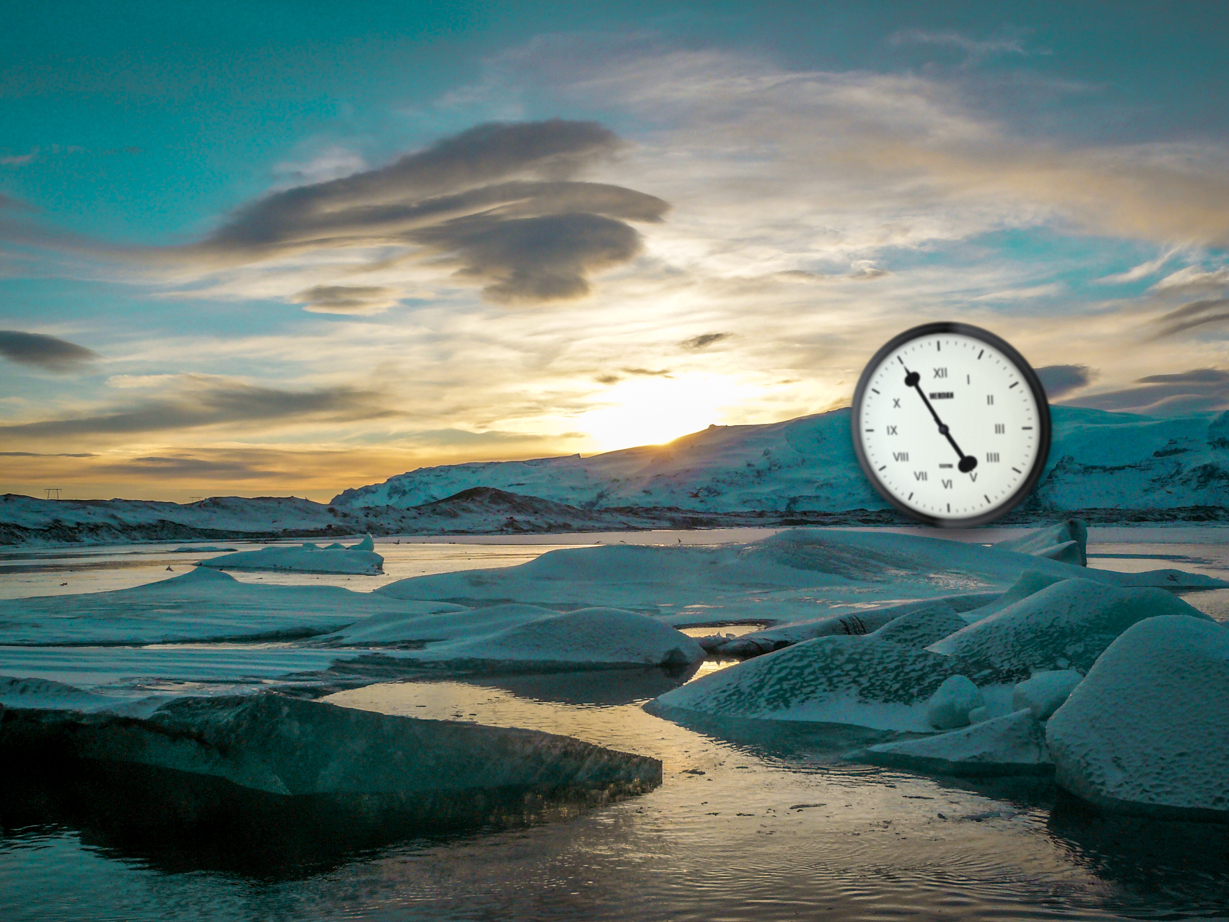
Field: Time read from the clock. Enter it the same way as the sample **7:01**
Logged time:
**4:55**
